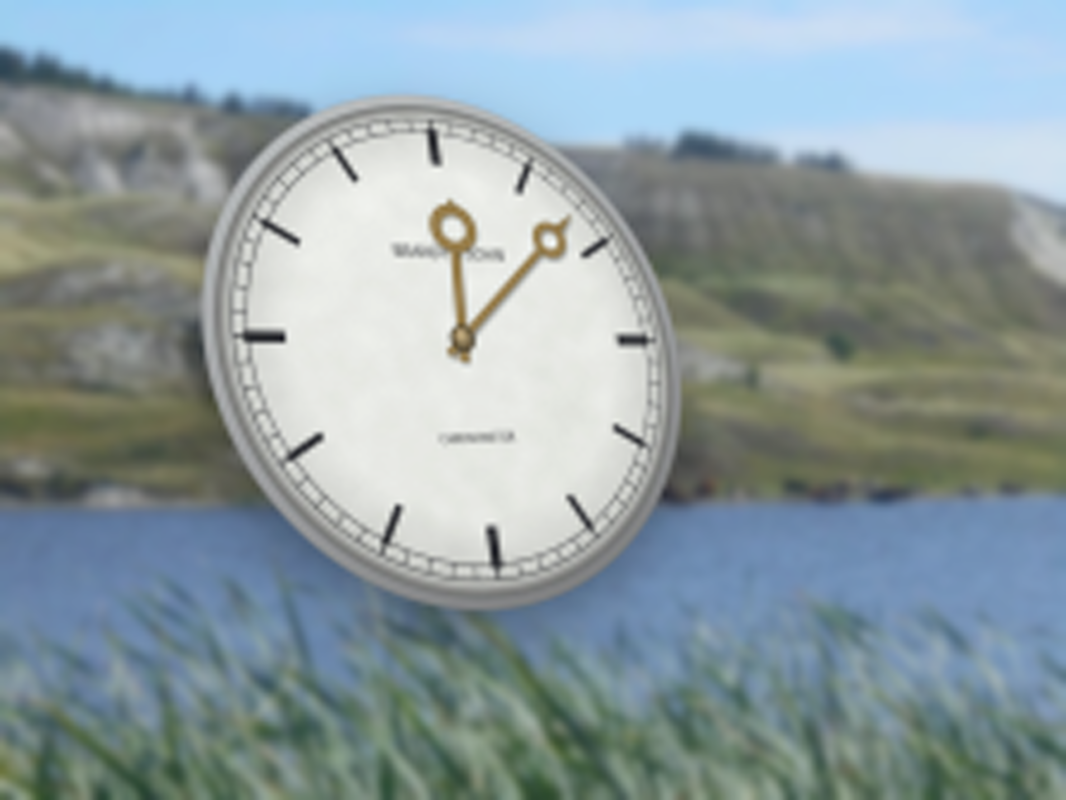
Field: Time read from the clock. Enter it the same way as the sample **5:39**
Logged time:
**12:08**
